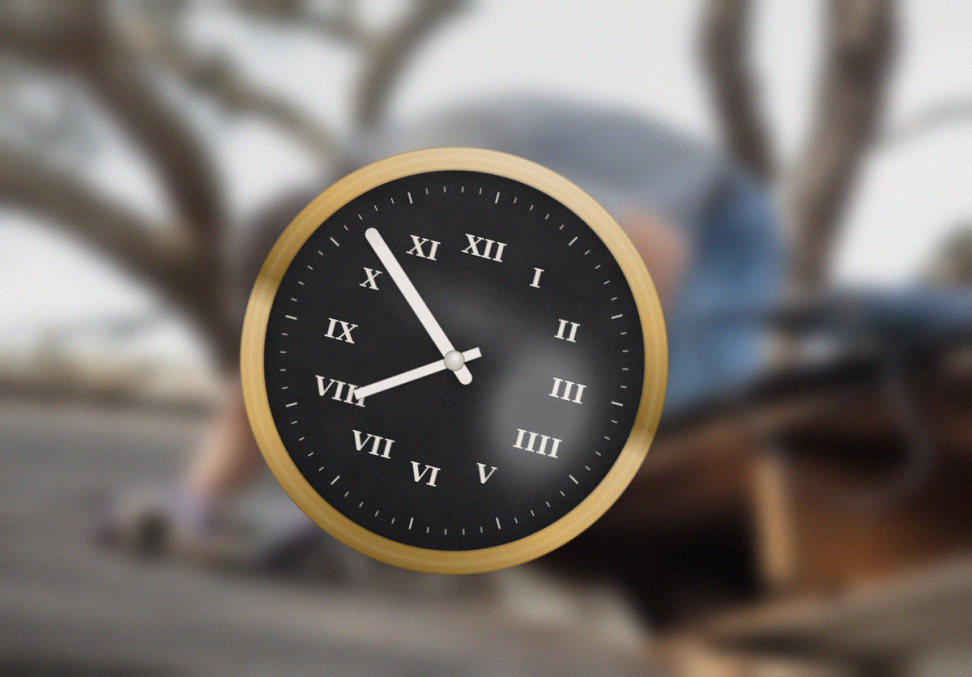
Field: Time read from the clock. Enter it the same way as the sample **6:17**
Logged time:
**7:52**
